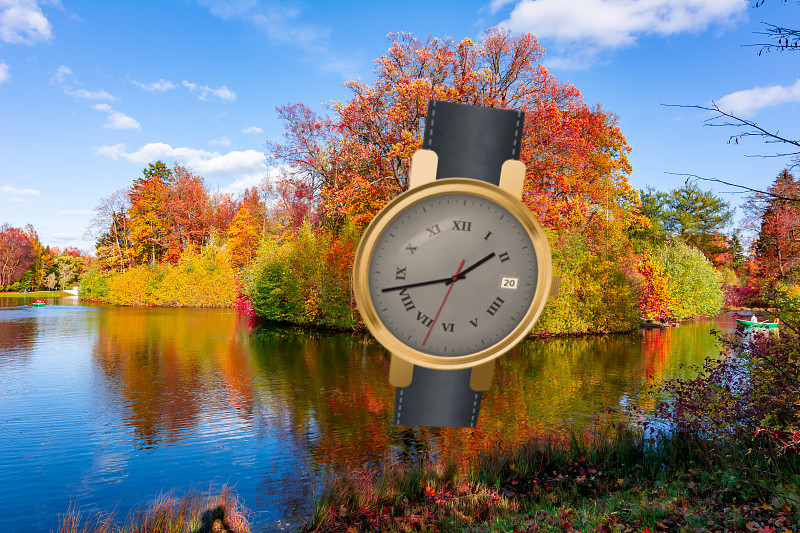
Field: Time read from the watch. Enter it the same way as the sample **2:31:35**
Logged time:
**1:42:33**
